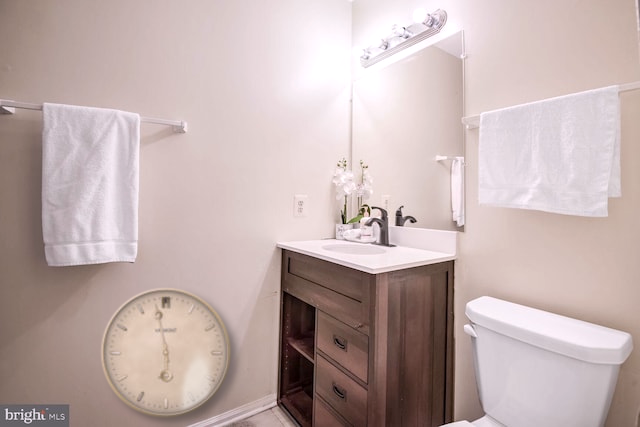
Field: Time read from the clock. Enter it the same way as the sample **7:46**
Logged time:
**5:58**
